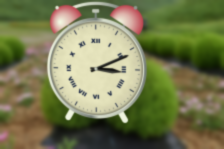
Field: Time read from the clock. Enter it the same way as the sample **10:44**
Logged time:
**3:11**
